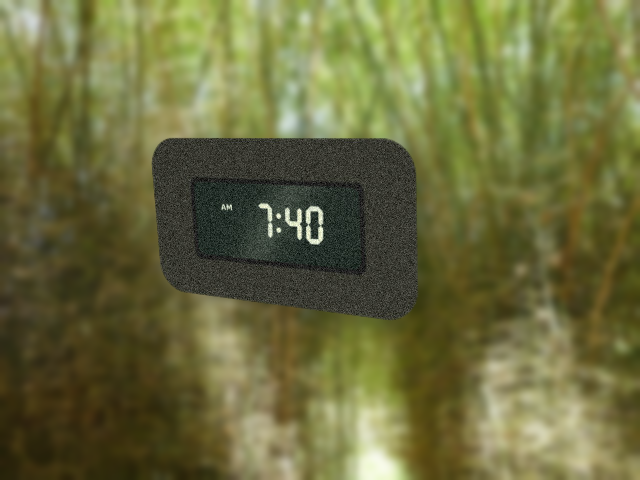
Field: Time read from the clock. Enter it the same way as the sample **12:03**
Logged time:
**7:40**
